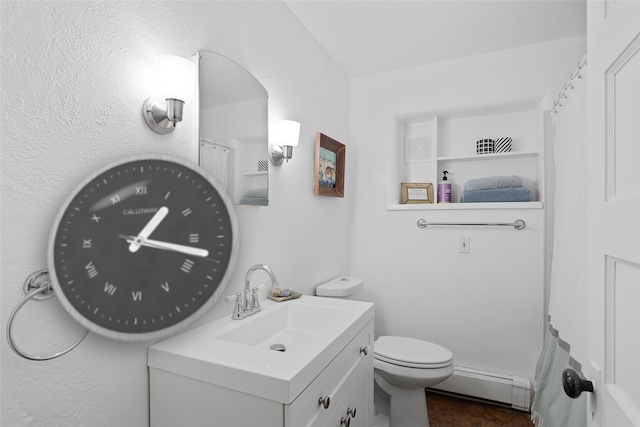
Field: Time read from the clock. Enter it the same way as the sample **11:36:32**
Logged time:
**1:17:18**
